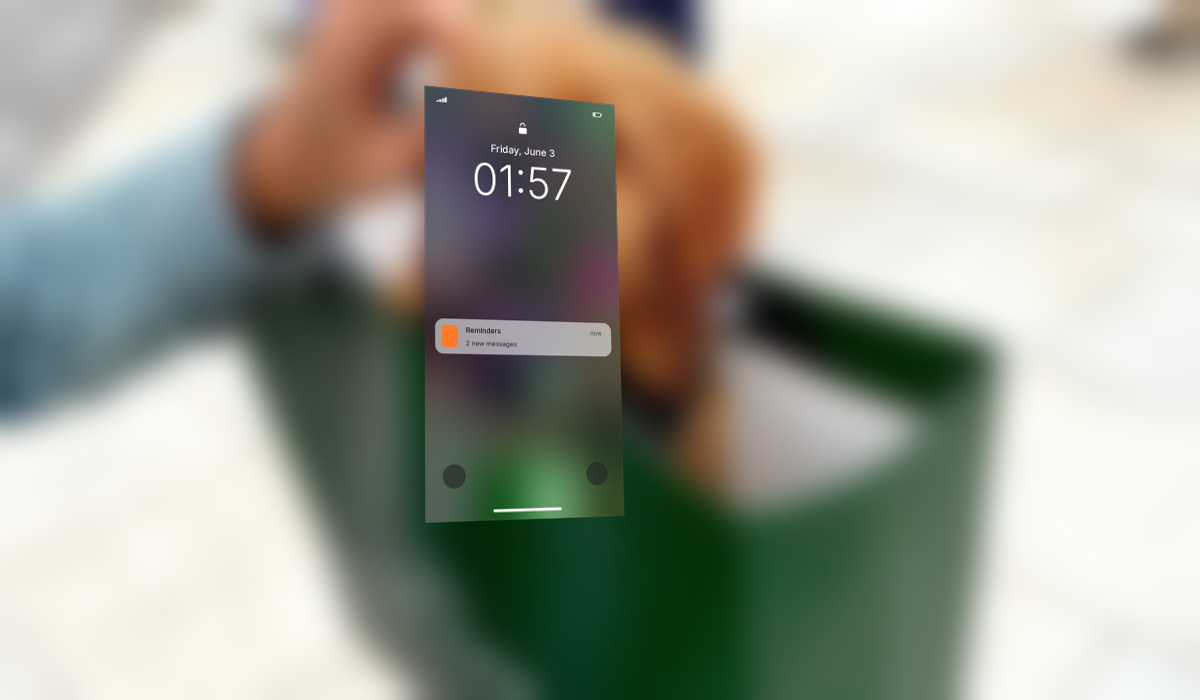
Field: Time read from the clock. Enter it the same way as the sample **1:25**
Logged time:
**1:57**
